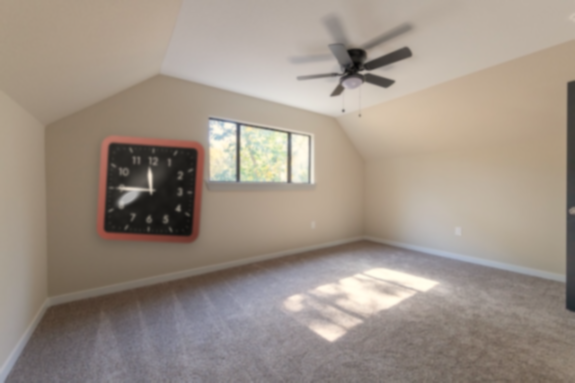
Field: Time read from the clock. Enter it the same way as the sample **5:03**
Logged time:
**11:45**
